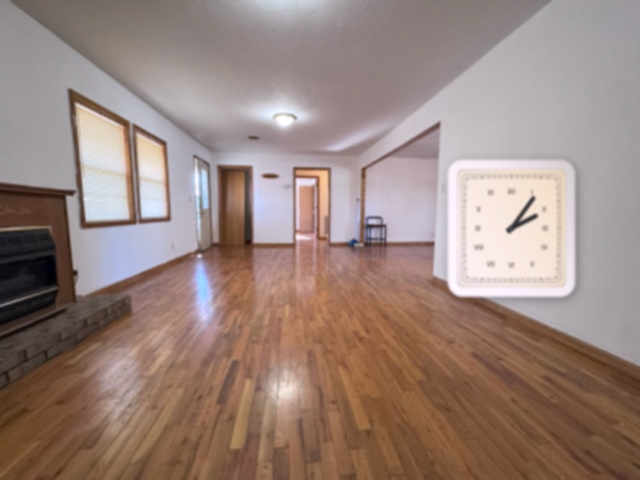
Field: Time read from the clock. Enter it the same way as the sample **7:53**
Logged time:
**2:06**
